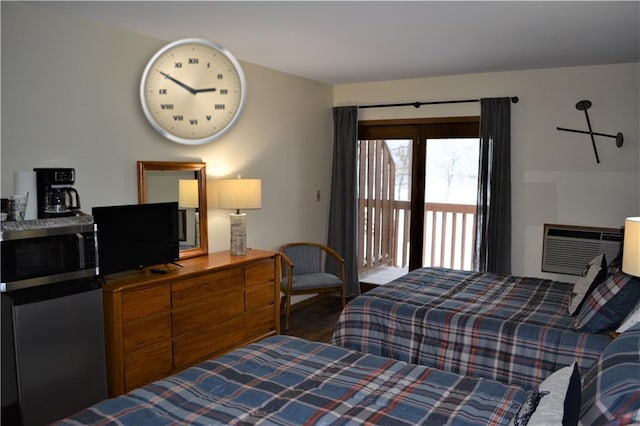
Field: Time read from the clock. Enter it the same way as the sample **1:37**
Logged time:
**2:50**
